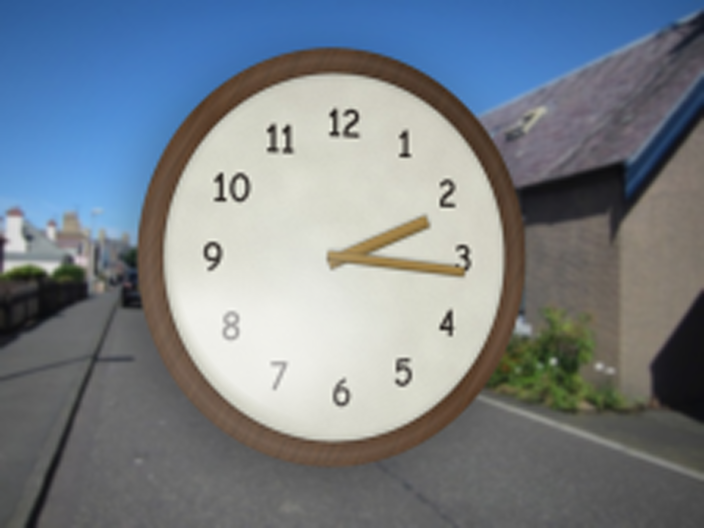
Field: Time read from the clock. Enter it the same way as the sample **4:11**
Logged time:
**2:16**
